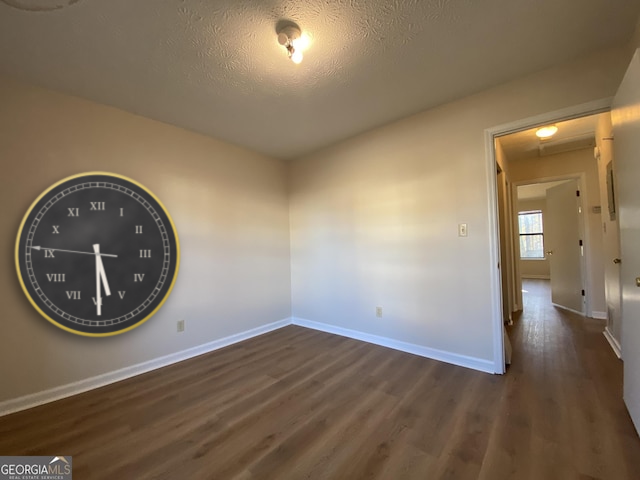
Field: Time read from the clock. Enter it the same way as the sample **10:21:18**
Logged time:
**5:29:46**
